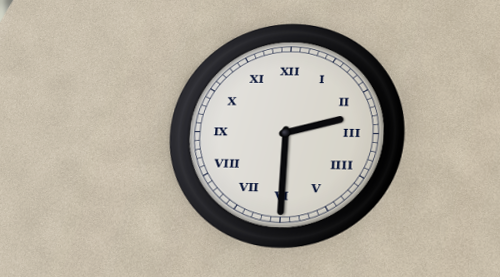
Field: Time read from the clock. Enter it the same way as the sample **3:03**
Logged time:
**2:30**
